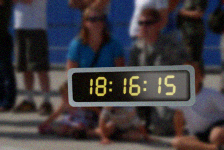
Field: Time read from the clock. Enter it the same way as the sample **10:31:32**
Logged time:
**18:16:15**
